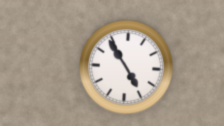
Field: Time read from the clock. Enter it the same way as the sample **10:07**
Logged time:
**4:54**
